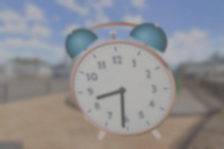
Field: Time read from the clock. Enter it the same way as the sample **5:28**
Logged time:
**8:31**
